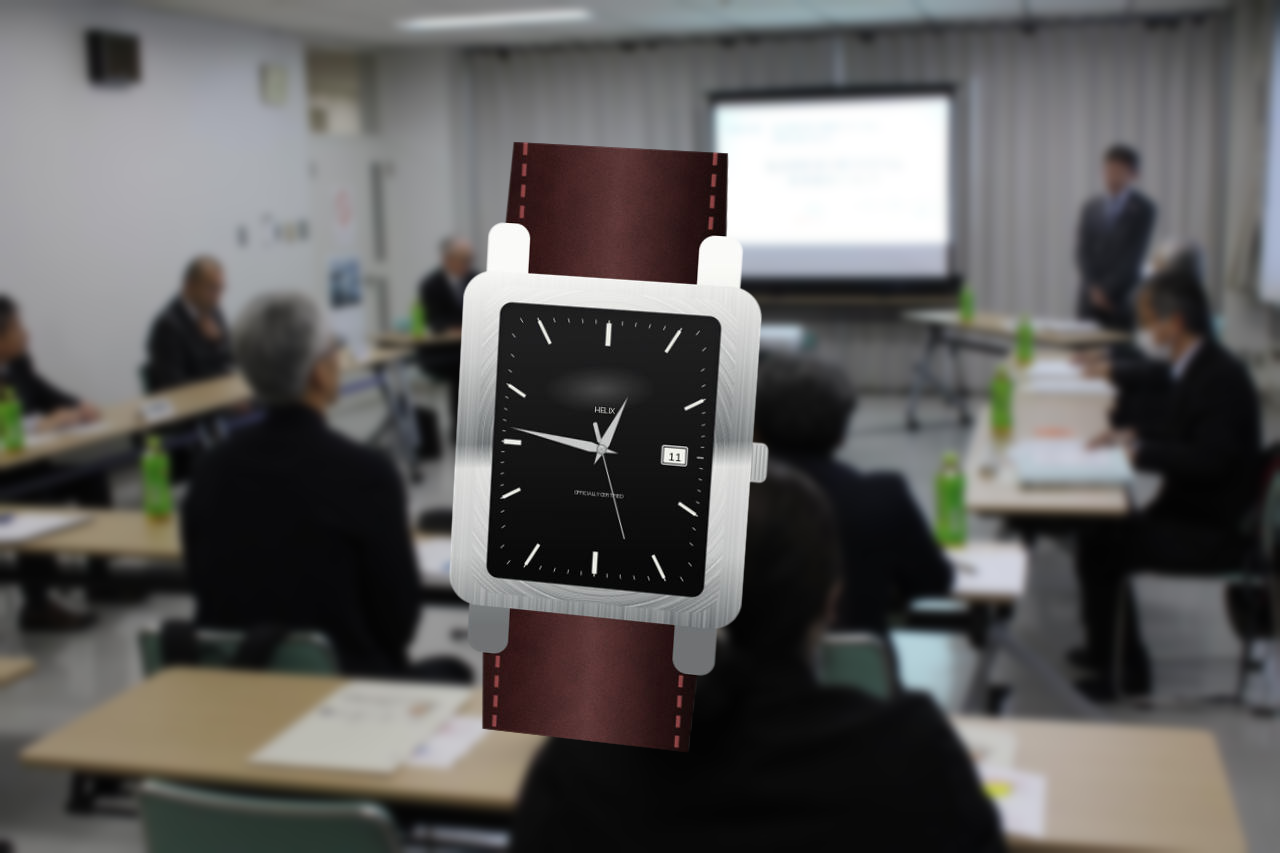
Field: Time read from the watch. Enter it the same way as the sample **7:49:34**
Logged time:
**12:46:27**
